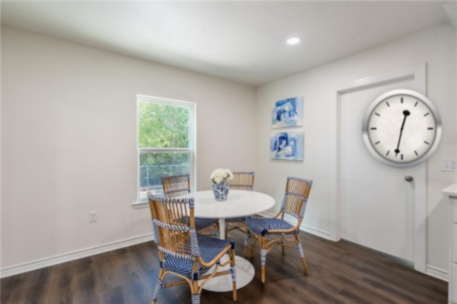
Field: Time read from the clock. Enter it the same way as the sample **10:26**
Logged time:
**12:32**
